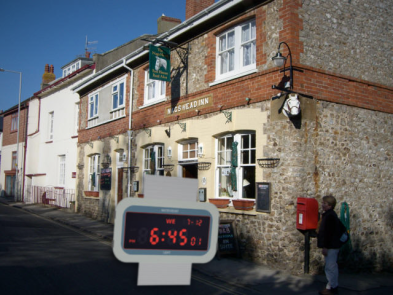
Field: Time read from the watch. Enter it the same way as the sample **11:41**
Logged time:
**6:45**
